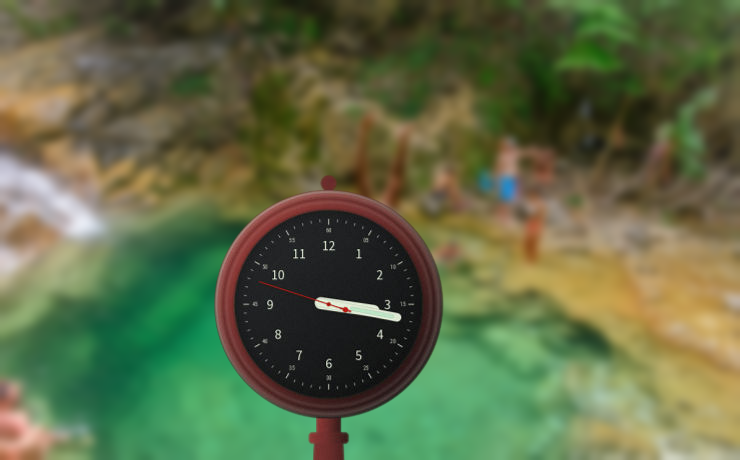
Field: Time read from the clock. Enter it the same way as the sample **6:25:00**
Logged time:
**3:16:48**
